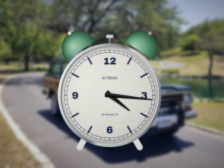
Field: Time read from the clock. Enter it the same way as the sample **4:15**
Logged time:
**4:16**
